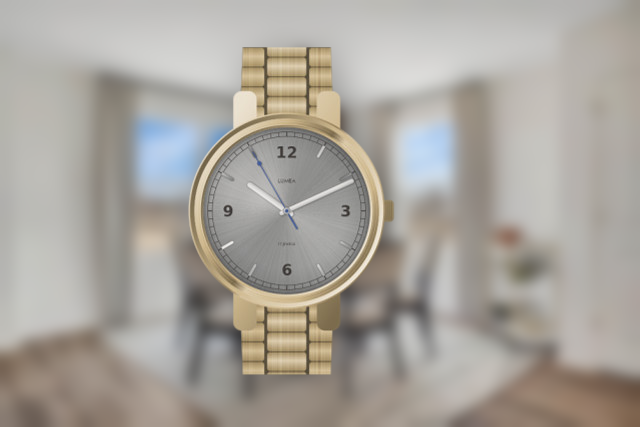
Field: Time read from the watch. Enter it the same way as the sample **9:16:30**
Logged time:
**10:10:55**
